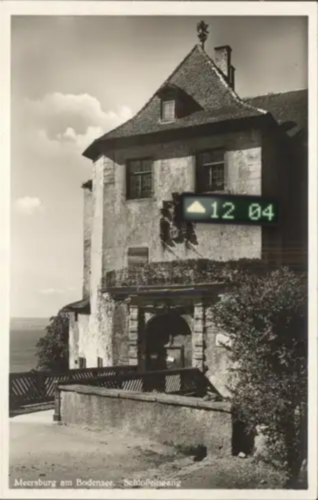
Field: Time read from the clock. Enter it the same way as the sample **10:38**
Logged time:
**12:04**
